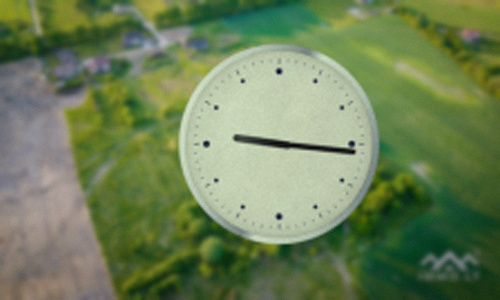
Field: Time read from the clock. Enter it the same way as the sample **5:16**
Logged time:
**9:16**
